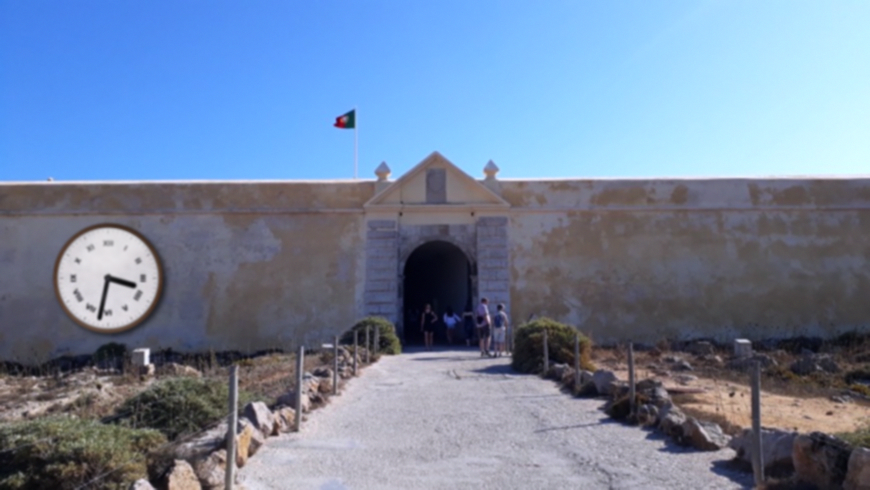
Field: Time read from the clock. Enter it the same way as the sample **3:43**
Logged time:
**3:32**
